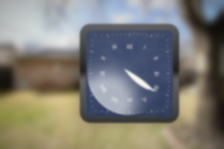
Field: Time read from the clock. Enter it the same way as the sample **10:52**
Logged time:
**4:21**
